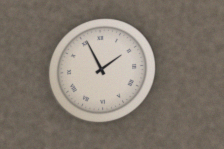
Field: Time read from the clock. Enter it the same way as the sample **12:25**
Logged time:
**1:56**
